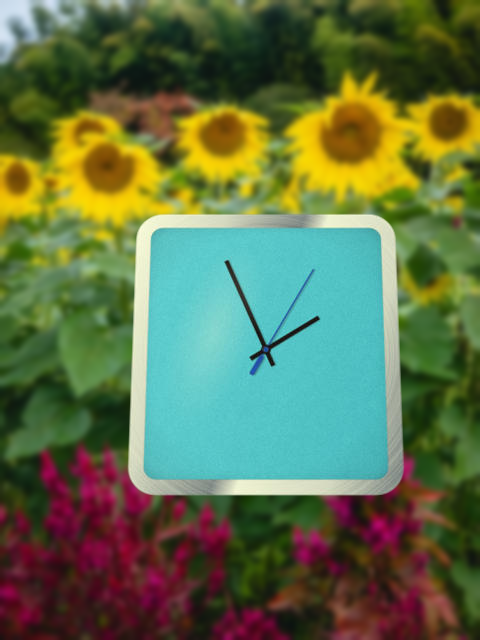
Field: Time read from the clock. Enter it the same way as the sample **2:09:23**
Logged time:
**1:56:05**
